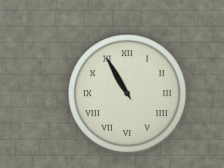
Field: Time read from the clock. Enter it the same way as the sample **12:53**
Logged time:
**10:55**
